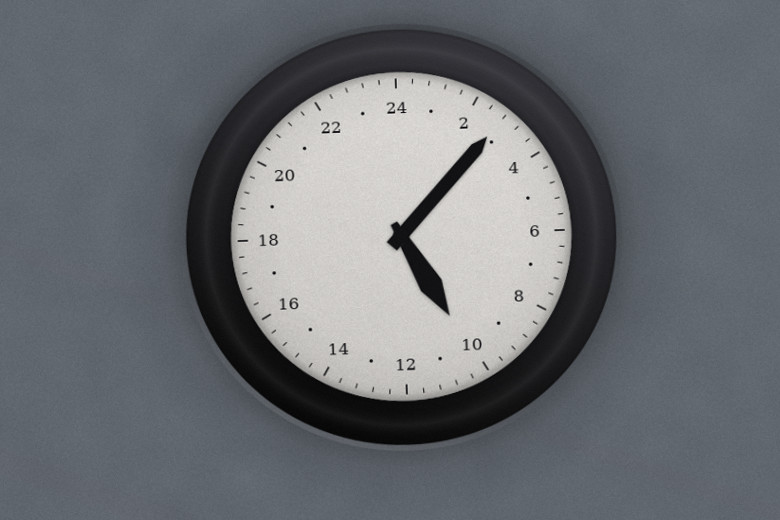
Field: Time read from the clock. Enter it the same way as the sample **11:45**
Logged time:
**10:07**
